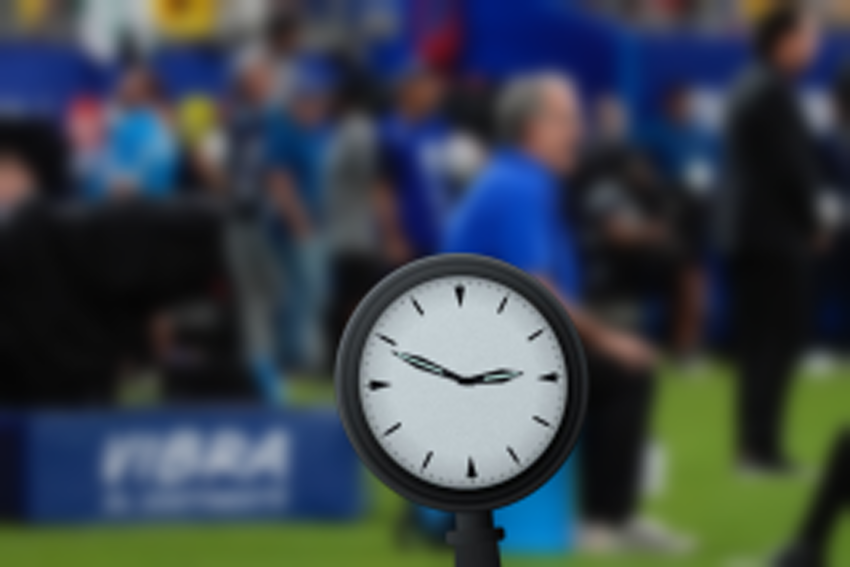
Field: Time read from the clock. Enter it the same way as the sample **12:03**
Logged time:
**2:49**
